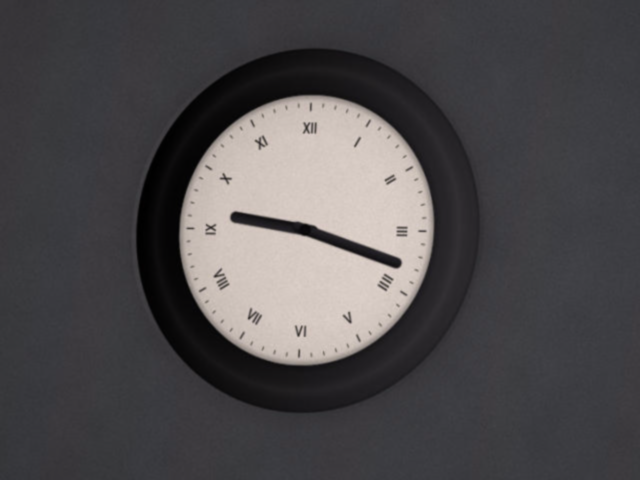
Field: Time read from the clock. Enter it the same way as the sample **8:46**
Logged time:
**9:18**
